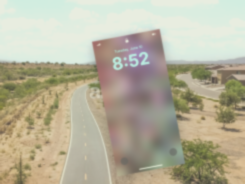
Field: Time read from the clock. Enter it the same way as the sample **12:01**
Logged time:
**8:52**
